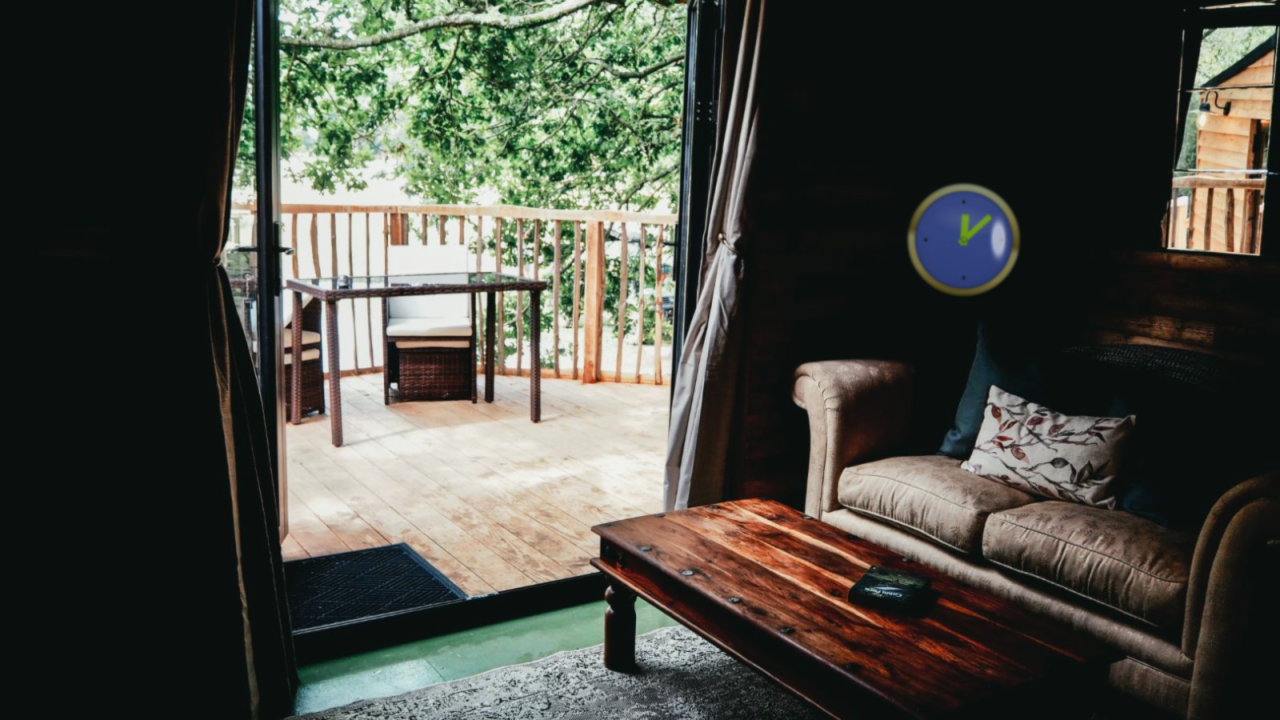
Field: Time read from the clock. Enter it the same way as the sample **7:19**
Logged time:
**12:08**
